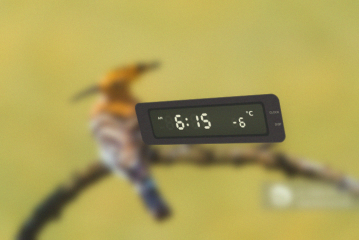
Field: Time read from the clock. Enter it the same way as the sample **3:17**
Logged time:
**6:15**
